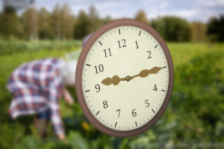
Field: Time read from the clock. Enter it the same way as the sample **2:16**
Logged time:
**9:15**
